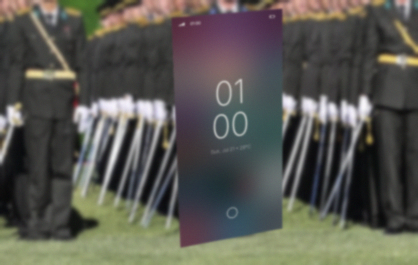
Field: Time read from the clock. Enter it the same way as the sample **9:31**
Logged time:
**1:00**
